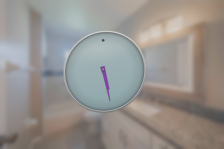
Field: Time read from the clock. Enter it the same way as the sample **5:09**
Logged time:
**5:28**
